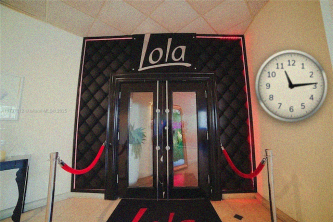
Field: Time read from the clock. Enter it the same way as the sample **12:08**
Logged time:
**11:14**
